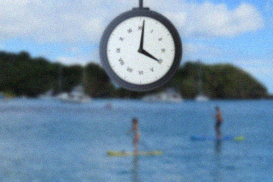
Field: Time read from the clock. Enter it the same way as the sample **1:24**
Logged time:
**4:01**
